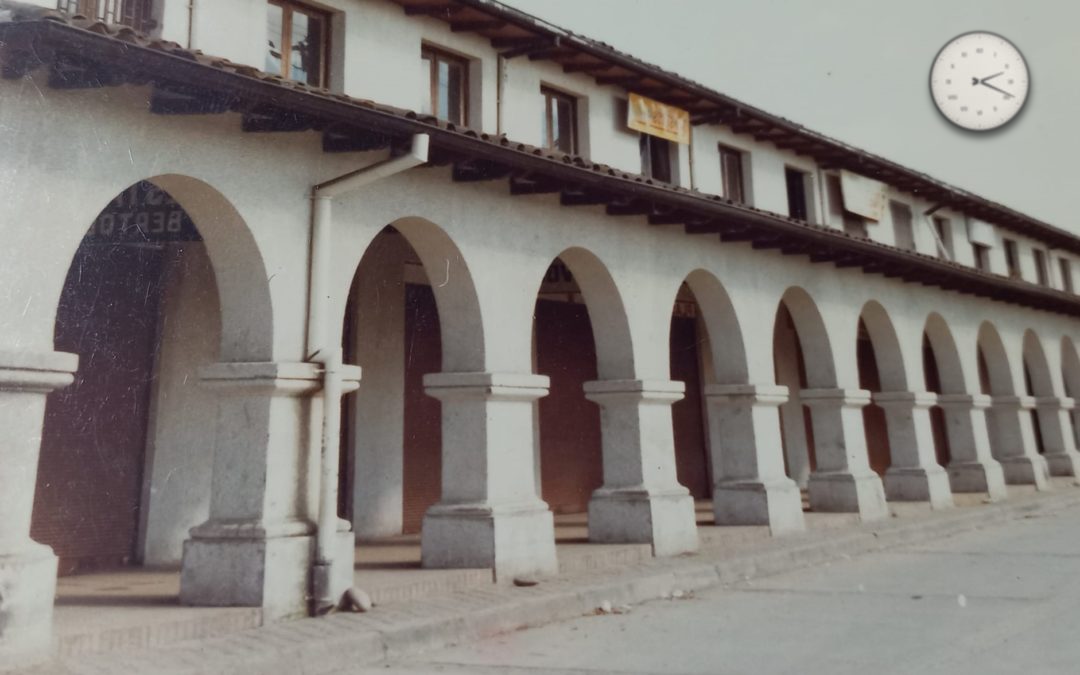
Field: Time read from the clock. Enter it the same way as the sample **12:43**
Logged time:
**2:19**
